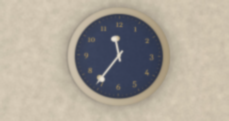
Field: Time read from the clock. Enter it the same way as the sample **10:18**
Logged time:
**11:36**
